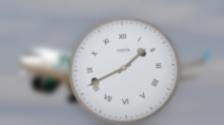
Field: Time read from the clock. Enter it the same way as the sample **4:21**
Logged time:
**1:41**
